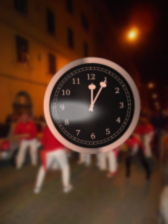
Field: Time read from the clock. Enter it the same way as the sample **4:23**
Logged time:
**12:05**
